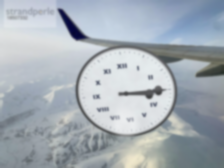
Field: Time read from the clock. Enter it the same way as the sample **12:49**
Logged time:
**3:15**
